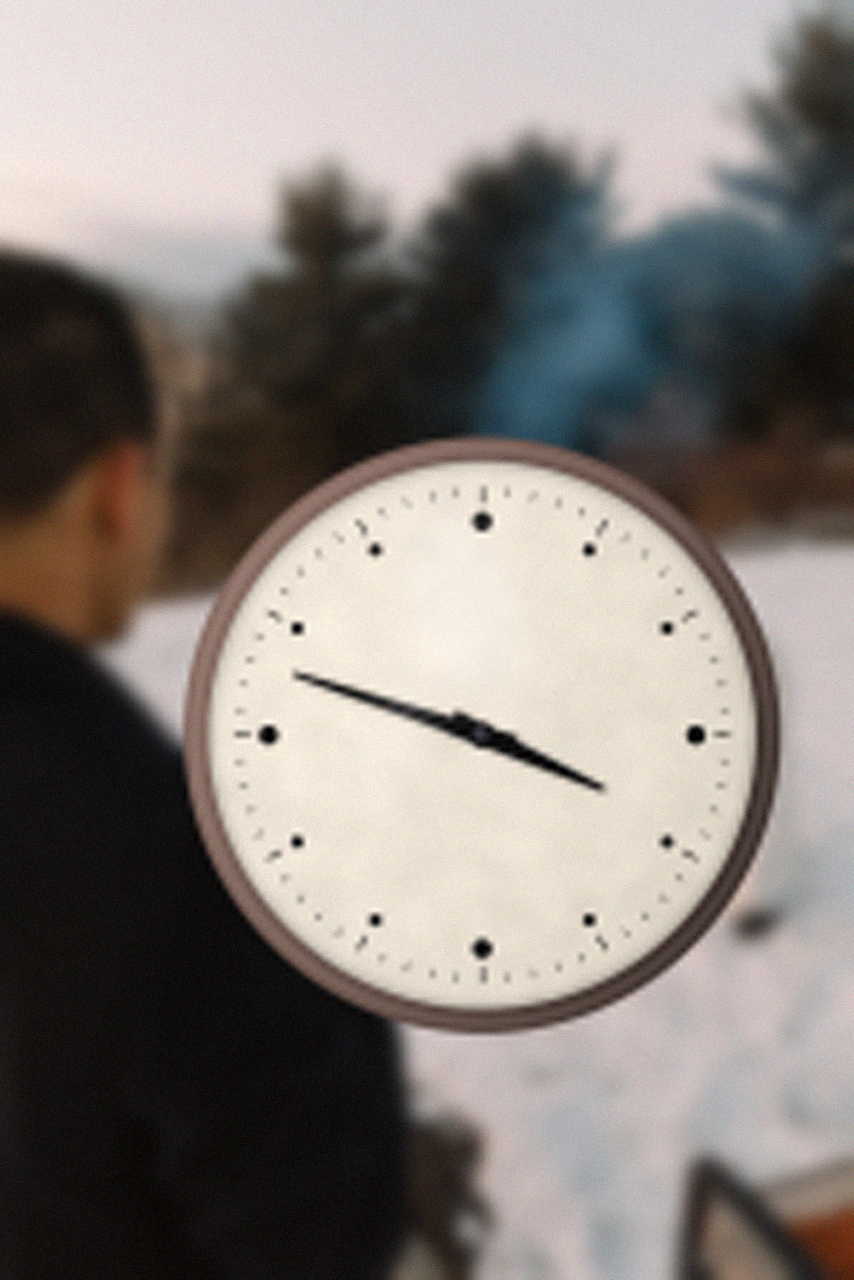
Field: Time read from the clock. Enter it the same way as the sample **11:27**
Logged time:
**3:48**
